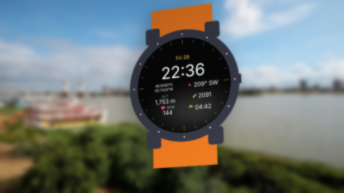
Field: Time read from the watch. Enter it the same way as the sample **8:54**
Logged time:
**22:36**
